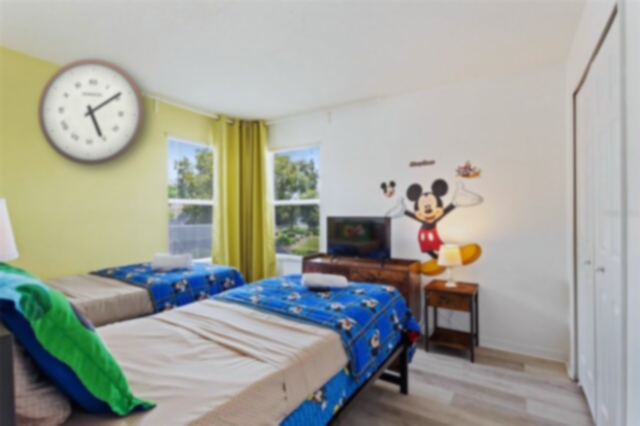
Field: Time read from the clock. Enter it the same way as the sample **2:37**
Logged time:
**5:09**
